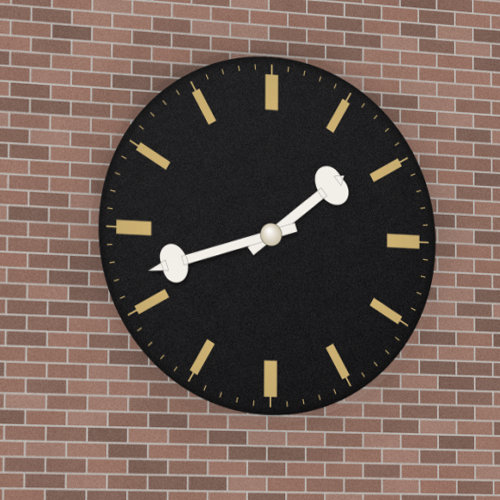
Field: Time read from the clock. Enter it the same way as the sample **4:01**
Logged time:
**1:42**
